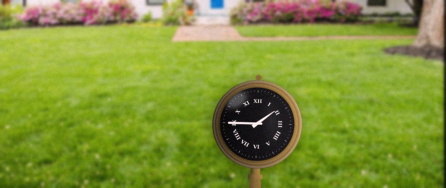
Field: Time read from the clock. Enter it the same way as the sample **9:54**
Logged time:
**1:45**
